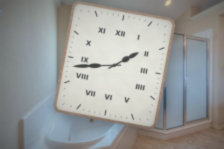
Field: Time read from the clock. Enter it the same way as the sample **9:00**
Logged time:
**1:43**
